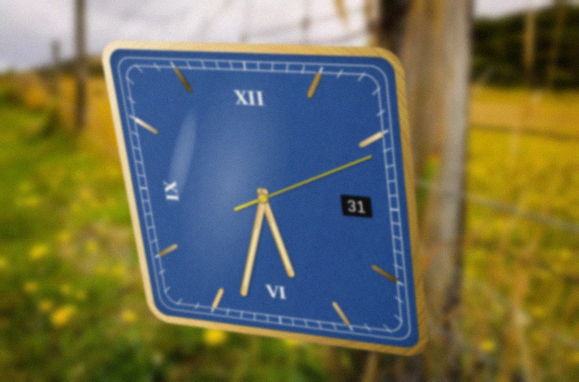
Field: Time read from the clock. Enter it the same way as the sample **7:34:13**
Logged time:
**5:33:11**
